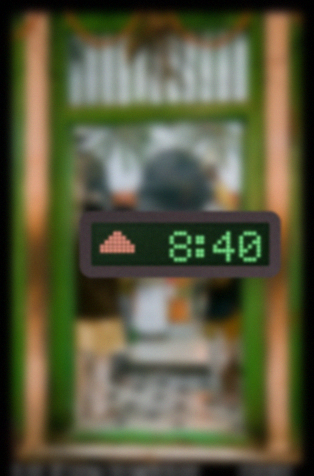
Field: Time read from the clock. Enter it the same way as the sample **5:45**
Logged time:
**8:40**
